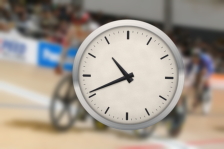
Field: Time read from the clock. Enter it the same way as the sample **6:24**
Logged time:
**10:41**
